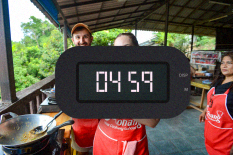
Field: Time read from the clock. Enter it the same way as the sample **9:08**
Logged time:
**4:59**
